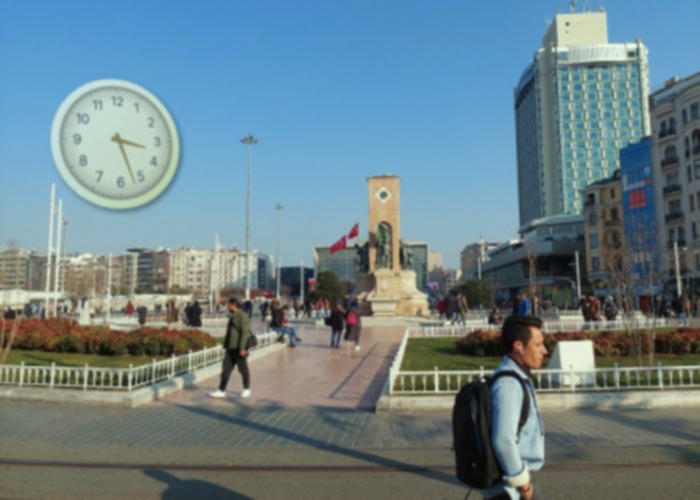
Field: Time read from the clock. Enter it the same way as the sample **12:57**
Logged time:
**3:27**
